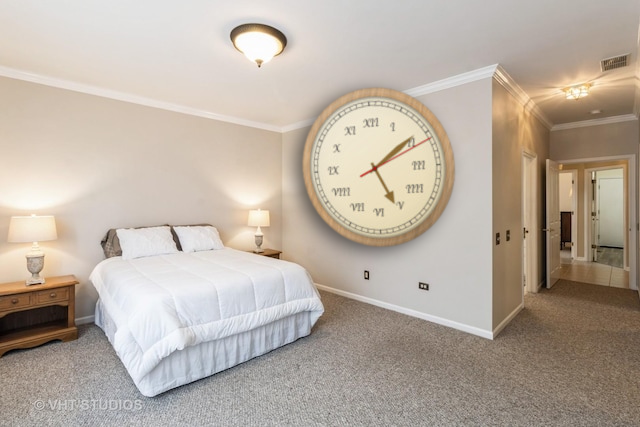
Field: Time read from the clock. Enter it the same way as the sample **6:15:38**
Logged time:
**5:09:11**
